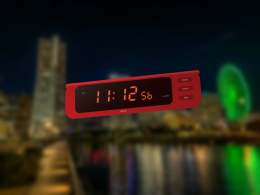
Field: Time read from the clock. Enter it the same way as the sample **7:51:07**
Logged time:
**11:12:56**
